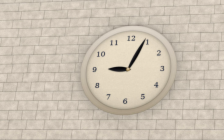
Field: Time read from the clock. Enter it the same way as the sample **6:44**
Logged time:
**9:04**
